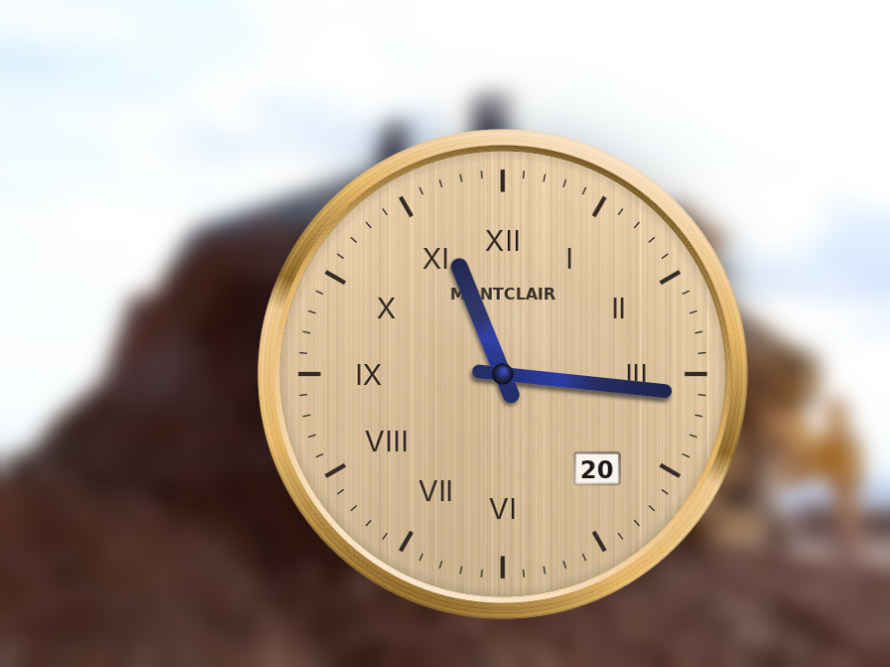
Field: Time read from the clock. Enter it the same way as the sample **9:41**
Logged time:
**11:16**
